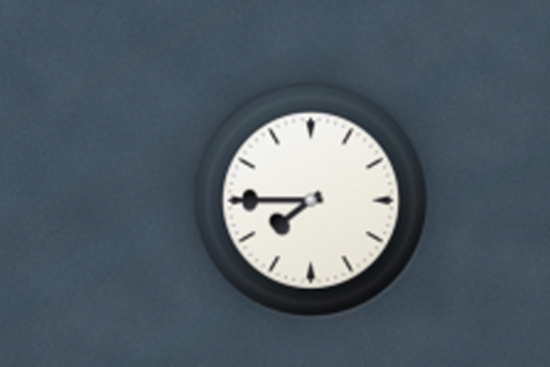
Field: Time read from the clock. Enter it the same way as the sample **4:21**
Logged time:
**7:45**
